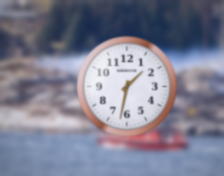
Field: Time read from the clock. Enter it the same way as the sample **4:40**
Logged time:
**1:32**
